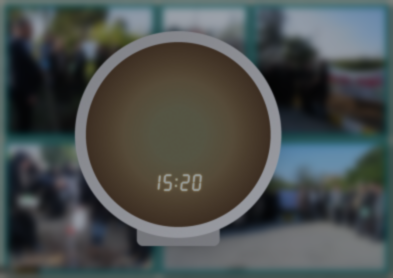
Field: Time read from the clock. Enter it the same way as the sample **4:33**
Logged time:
**15:20**
